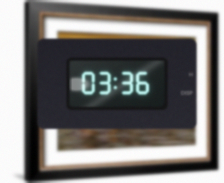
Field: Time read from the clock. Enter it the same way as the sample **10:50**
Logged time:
**3:36**
